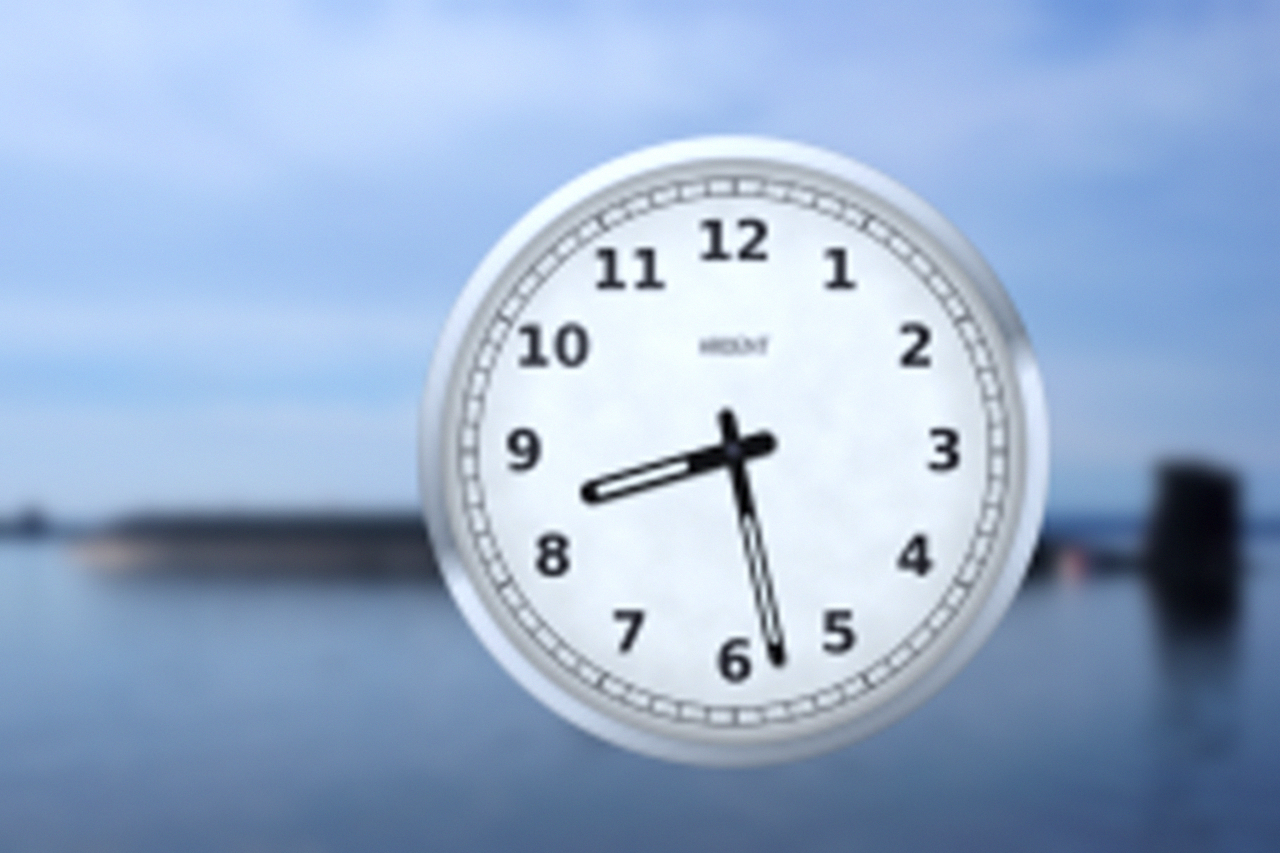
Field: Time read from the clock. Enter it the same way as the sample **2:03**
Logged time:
**8:28**
